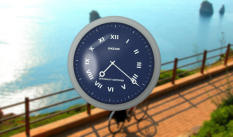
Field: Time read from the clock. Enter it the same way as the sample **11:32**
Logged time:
**7:21**
